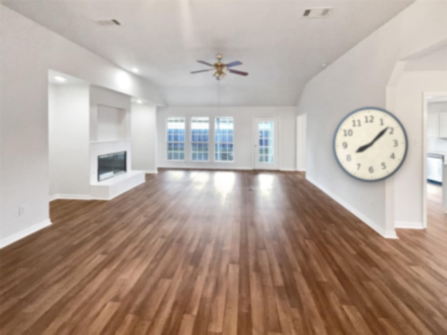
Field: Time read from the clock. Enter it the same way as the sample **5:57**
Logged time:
**8:08**
